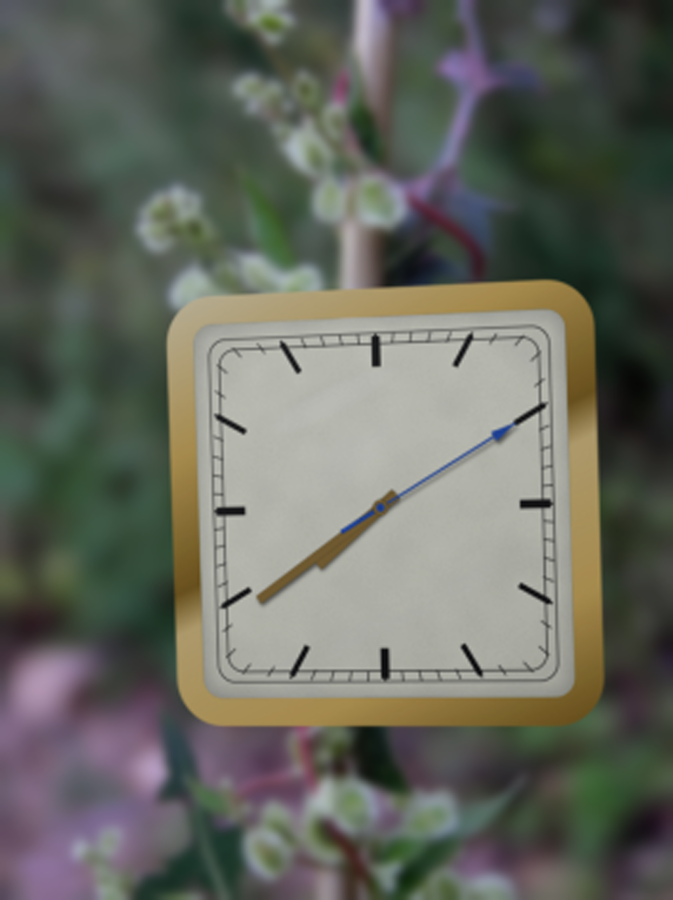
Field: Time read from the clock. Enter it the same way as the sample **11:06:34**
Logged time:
**7:39:10**
